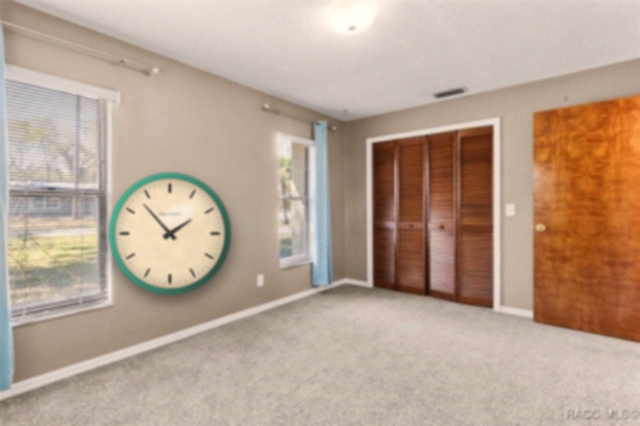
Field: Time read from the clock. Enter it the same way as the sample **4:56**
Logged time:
**1:53**
